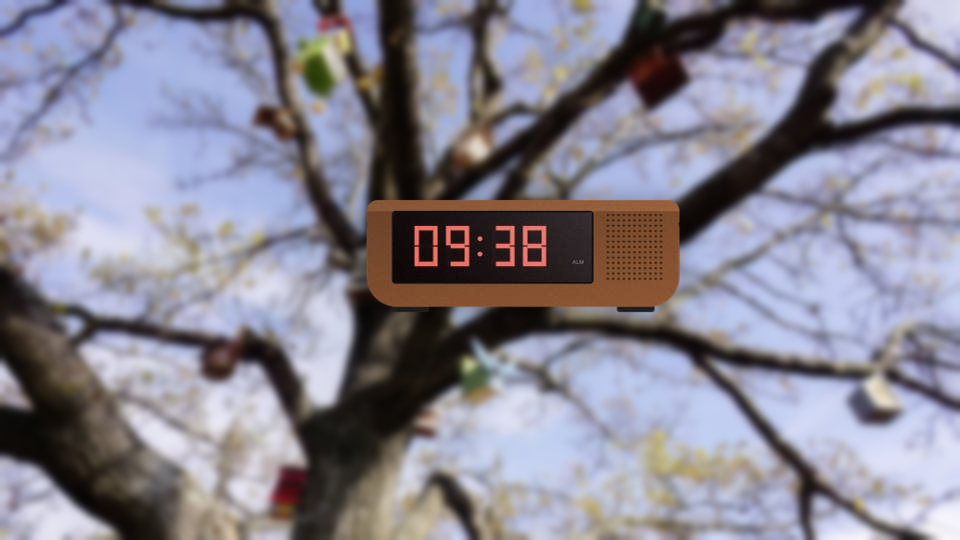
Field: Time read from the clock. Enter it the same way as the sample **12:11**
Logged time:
**9:38**
